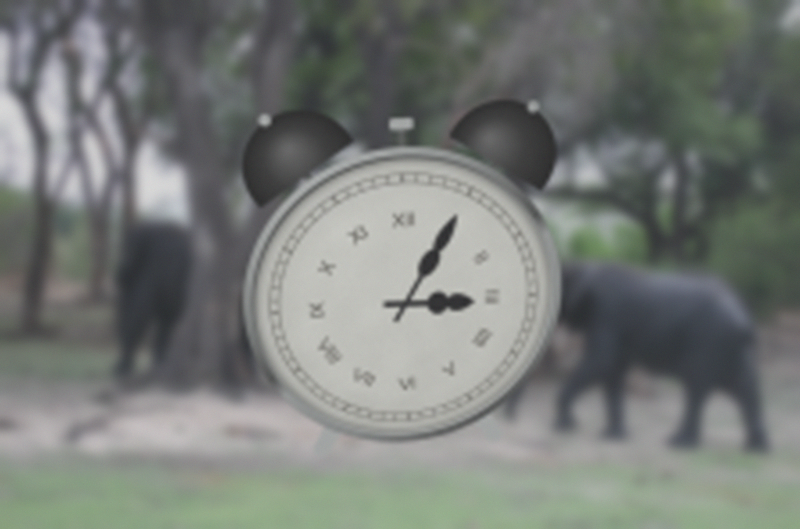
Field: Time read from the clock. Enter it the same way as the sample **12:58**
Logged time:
**3:05**
